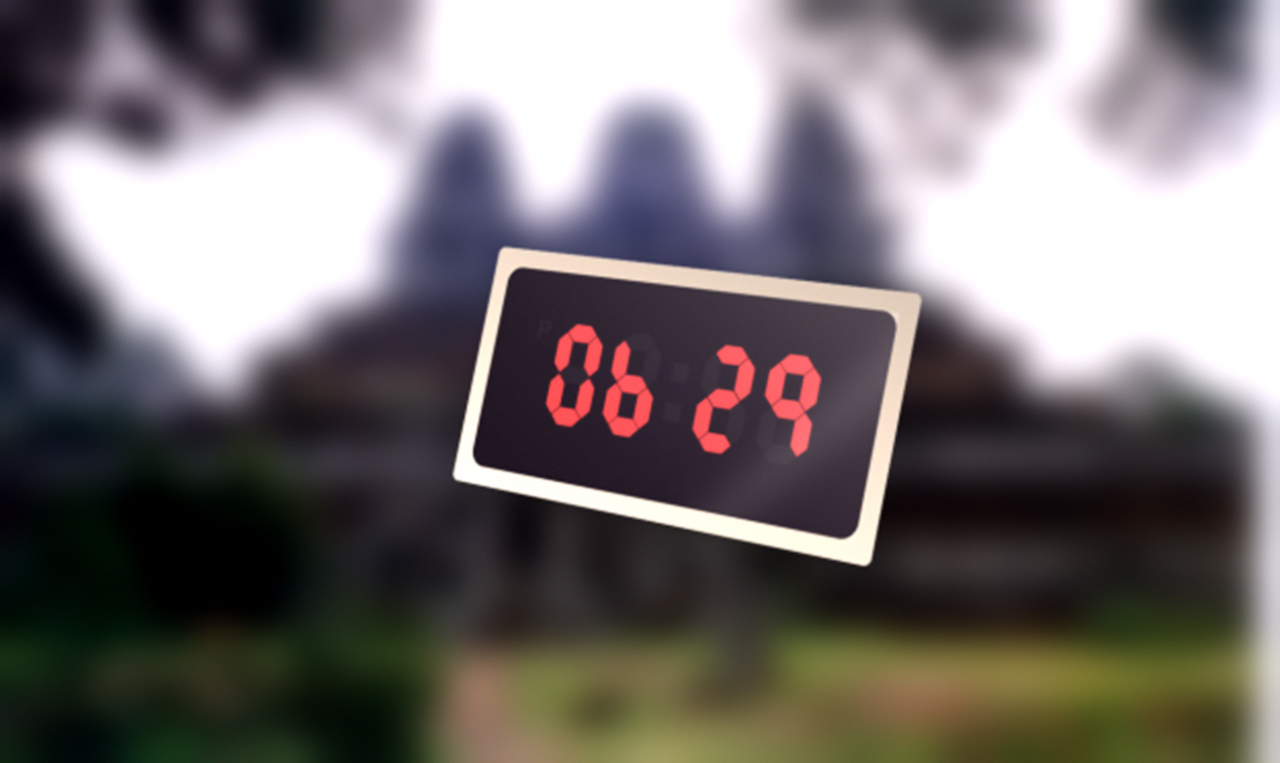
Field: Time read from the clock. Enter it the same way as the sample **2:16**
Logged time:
**6:29**
